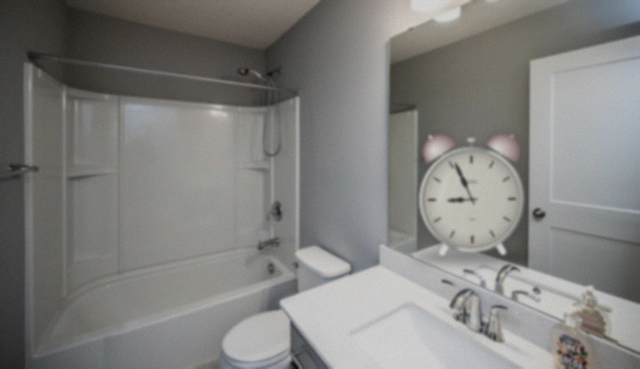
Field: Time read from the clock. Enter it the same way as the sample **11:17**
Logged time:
**8:56**
